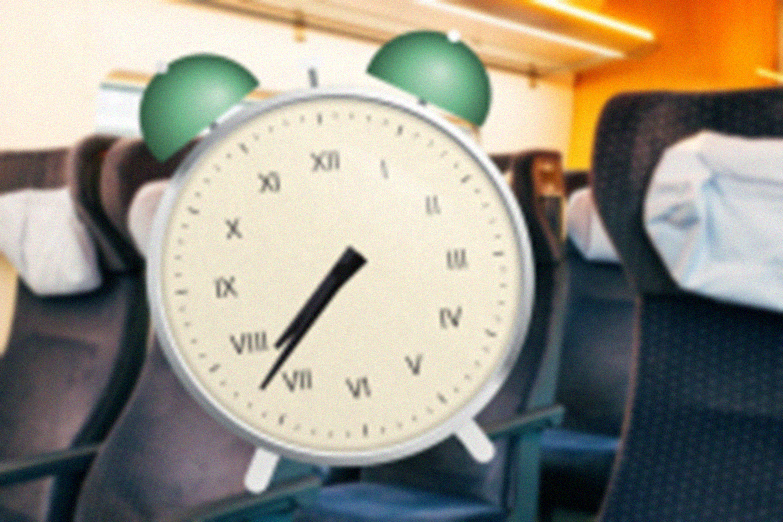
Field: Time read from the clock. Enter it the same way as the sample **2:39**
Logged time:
**7:37**
